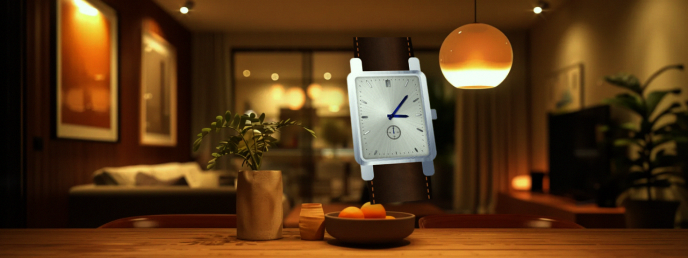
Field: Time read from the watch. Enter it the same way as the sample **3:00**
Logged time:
**3:07**
